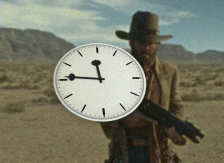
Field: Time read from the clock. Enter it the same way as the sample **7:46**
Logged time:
**11:46**
